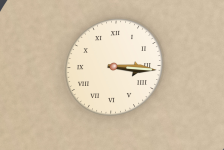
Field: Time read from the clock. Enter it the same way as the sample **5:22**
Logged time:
**3:16**
